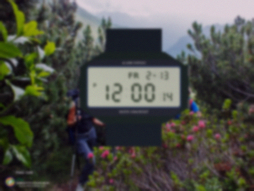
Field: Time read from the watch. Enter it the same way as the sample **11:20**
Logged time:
**12:00**
